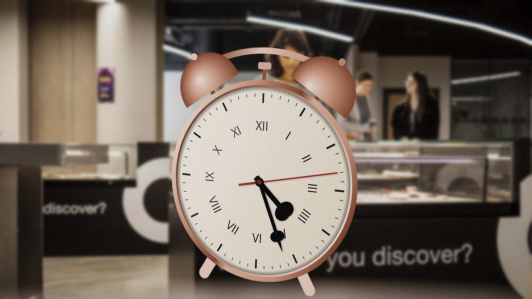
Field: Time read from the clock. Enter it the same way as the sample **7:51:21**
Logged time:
**4:26:13**
